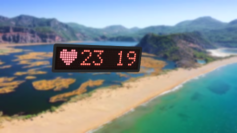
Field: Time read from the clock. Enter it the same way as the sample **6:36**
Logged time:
**23:19**
